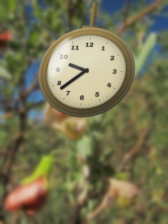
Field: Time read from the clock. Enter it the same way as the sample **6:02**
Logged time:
**9:38**
